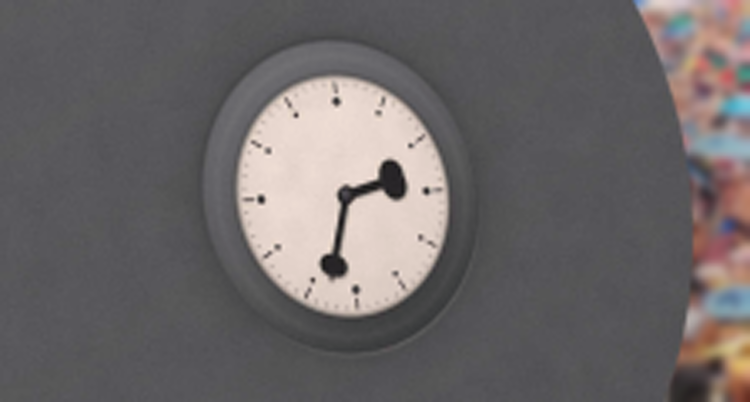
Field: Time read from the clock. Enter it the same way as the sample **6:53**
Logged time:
**2:33**
